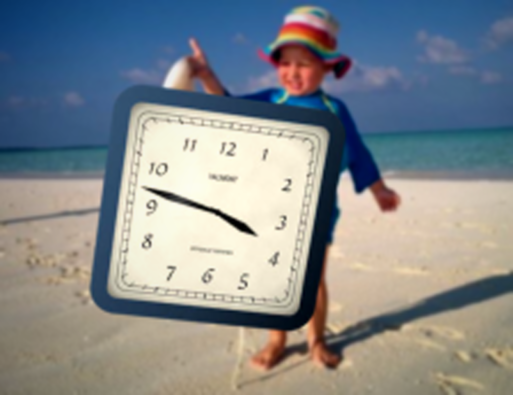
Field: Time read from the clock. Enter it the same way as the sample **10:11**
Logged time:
**3:47**
